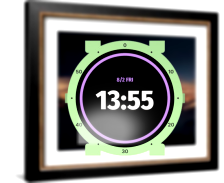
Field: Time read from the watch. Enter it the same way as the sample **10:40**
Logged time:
**13:55**
